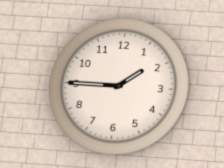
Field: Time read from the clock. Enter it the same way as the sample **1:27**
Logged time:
**1:45**
